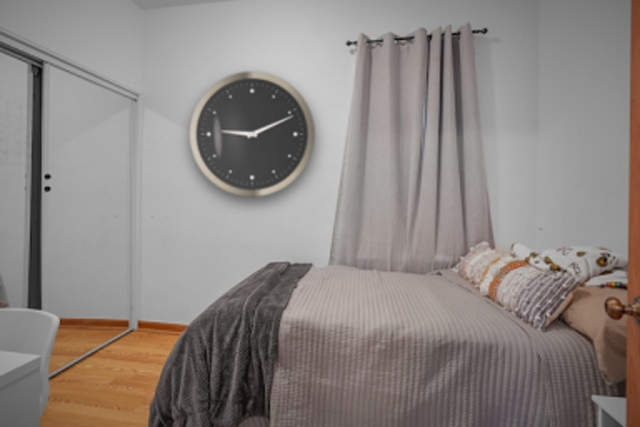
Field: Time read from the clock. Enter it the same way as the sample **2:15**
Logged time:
**9:11**
